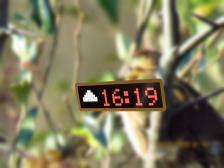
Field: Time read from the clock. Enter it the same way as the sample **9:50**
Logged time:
**16:19**
